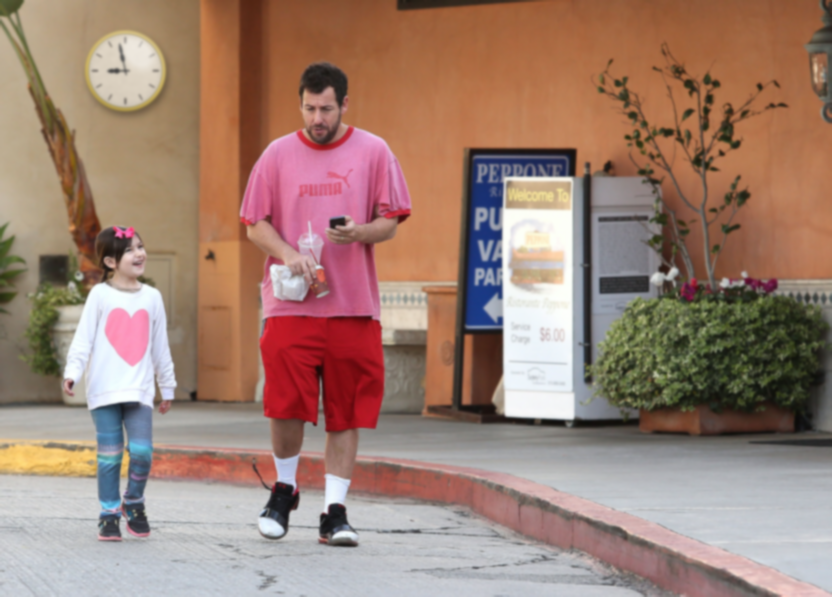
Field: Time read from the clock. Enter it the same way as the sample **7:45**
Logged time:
**8:58**
